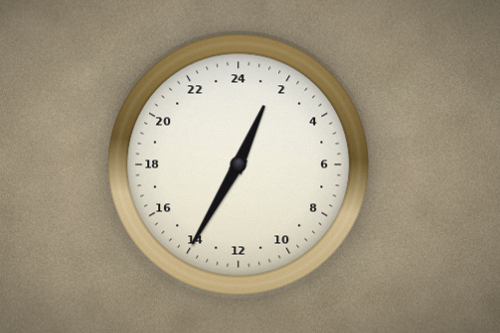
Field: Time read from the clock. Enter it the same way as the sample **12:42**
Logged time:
**1:35**
